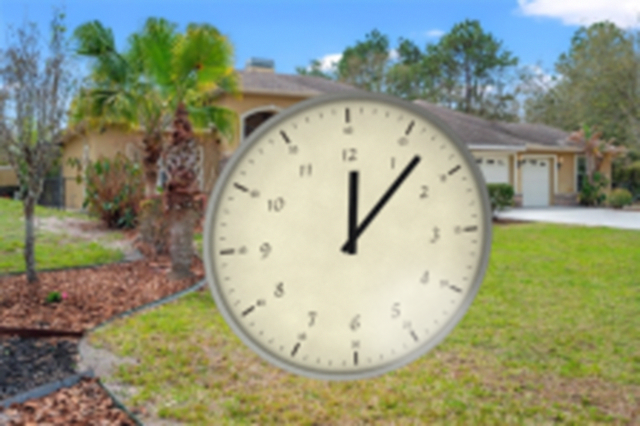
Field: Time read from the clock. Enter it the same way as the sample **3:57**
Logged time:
**12:07**
